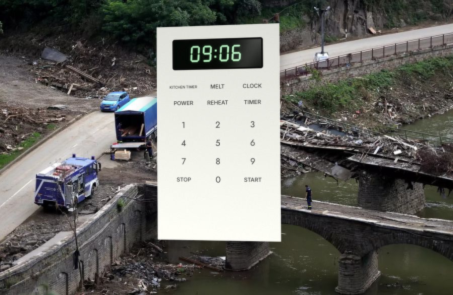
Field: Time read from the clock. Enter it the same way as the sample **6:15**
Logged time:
**9:06**
